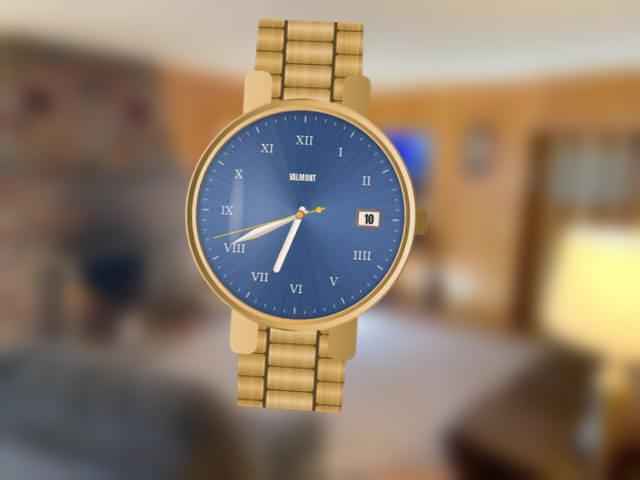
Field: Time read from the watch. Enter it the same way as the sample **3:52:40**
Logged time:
**6:40:42**
